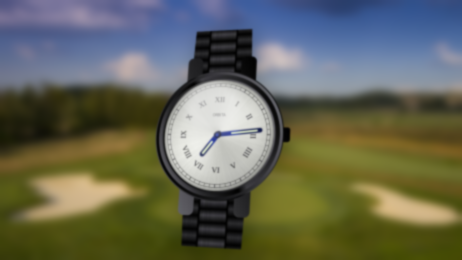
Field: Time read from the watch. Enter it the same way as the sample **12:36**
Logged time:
**7:14**
